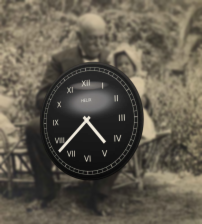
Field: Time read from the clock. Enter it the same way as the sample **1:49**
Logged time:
**4:38**
